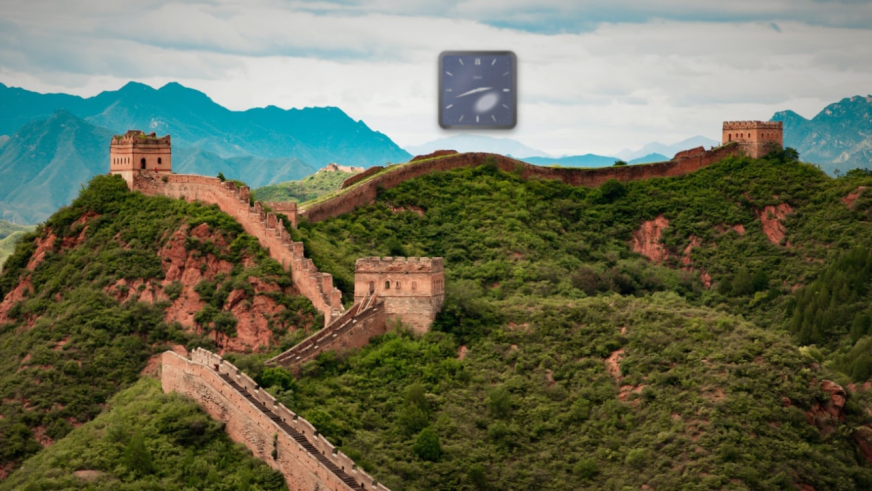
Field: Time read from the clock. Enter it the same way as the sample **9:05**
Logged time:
**2:42**
